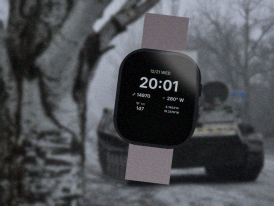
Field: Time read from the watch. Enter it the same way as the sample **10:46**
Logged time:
**20:01**
